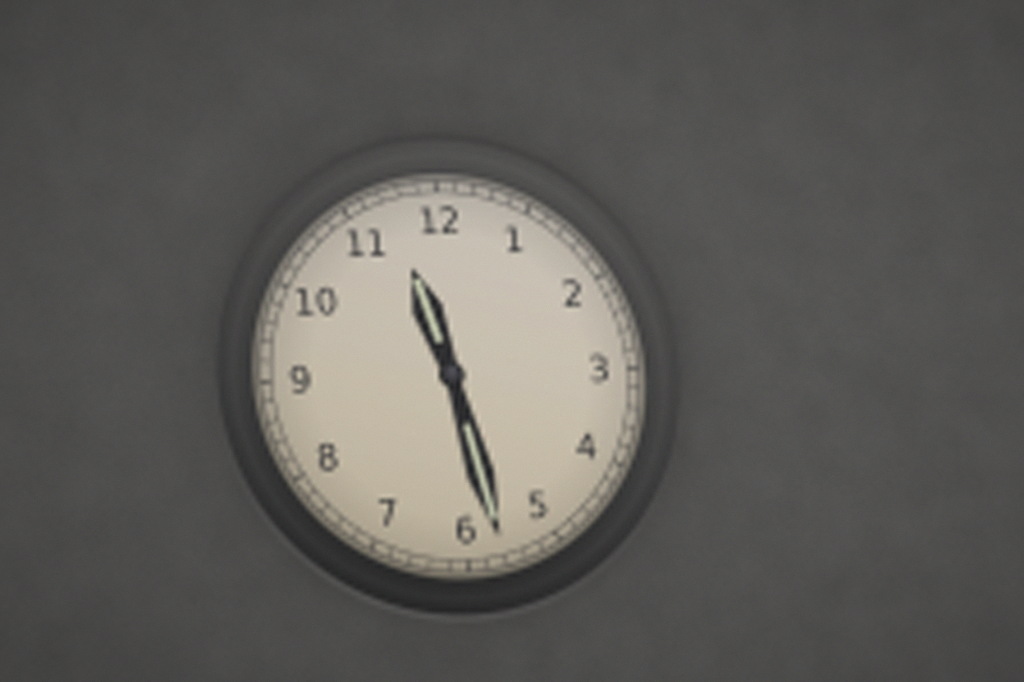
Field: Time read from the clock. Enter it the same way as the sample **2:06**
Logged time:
**11:28**
